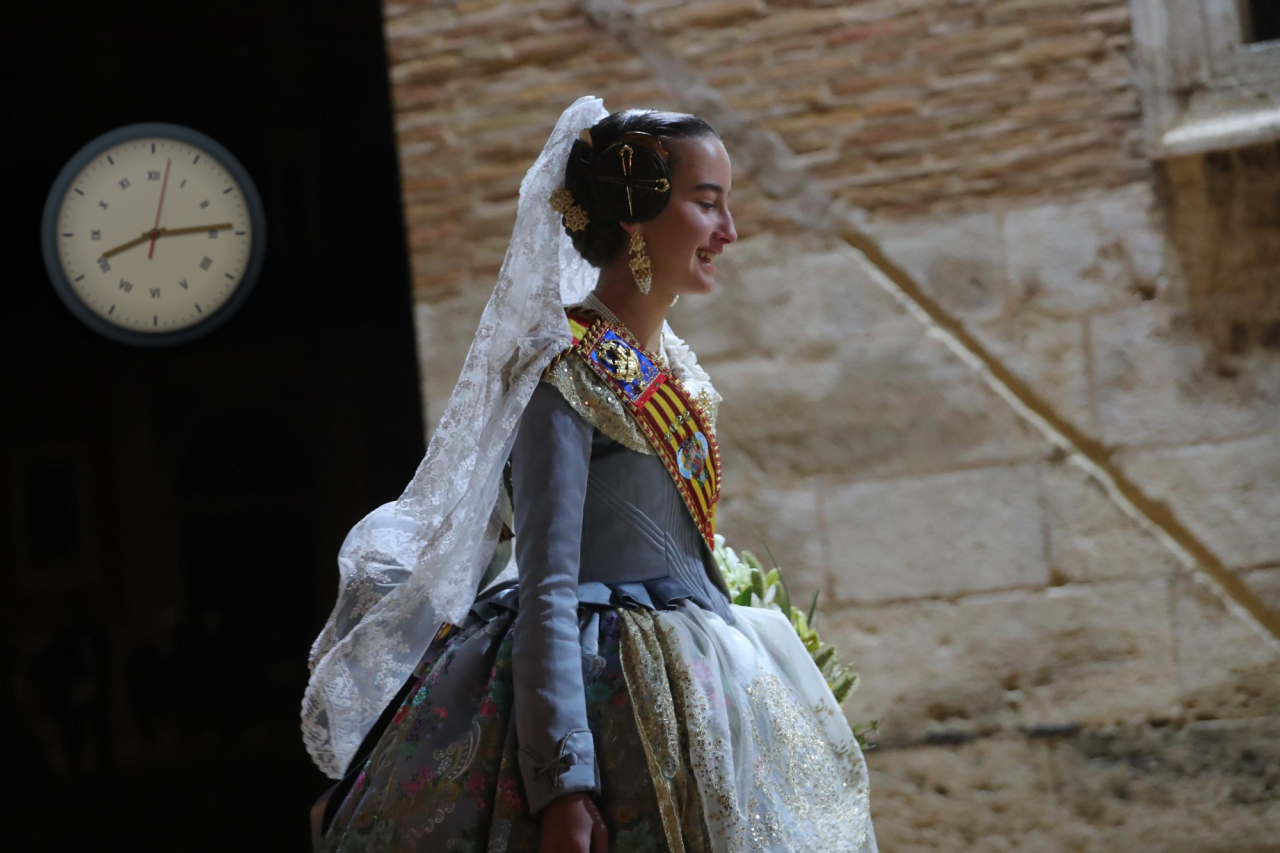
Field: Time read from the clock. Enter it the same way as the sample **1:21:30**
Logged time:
**8:14:02**
